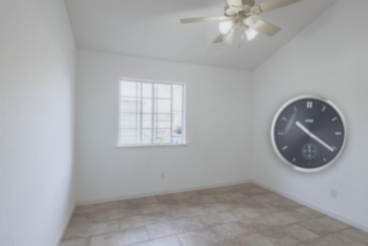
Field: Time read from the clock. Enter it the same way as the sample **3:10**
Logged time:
**10:21**
